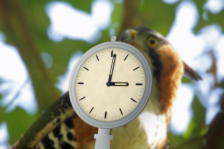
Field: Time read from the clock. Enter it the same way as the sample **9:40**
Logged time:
**3:01**
